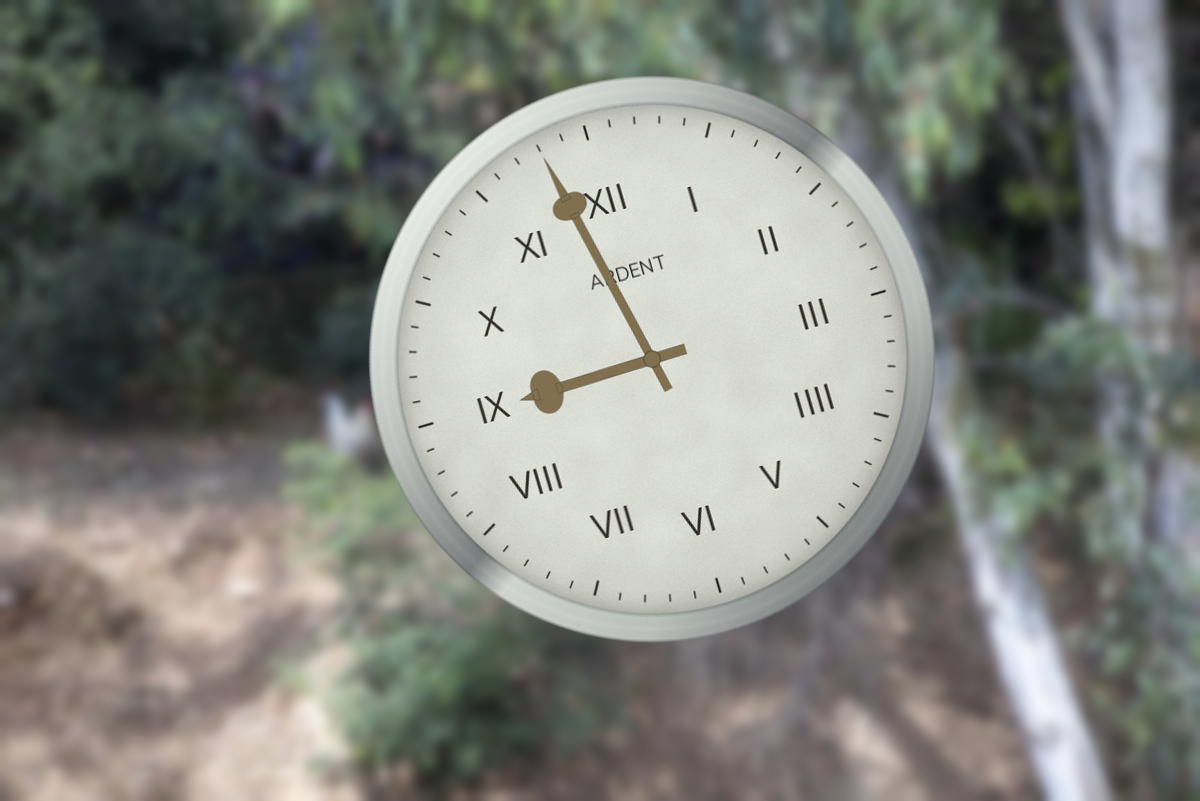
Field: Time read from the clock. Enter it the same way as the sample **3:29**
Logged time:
**8:58**
